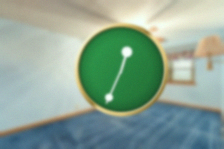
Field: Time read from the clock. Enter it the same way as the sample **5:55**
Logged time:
**12:34**
